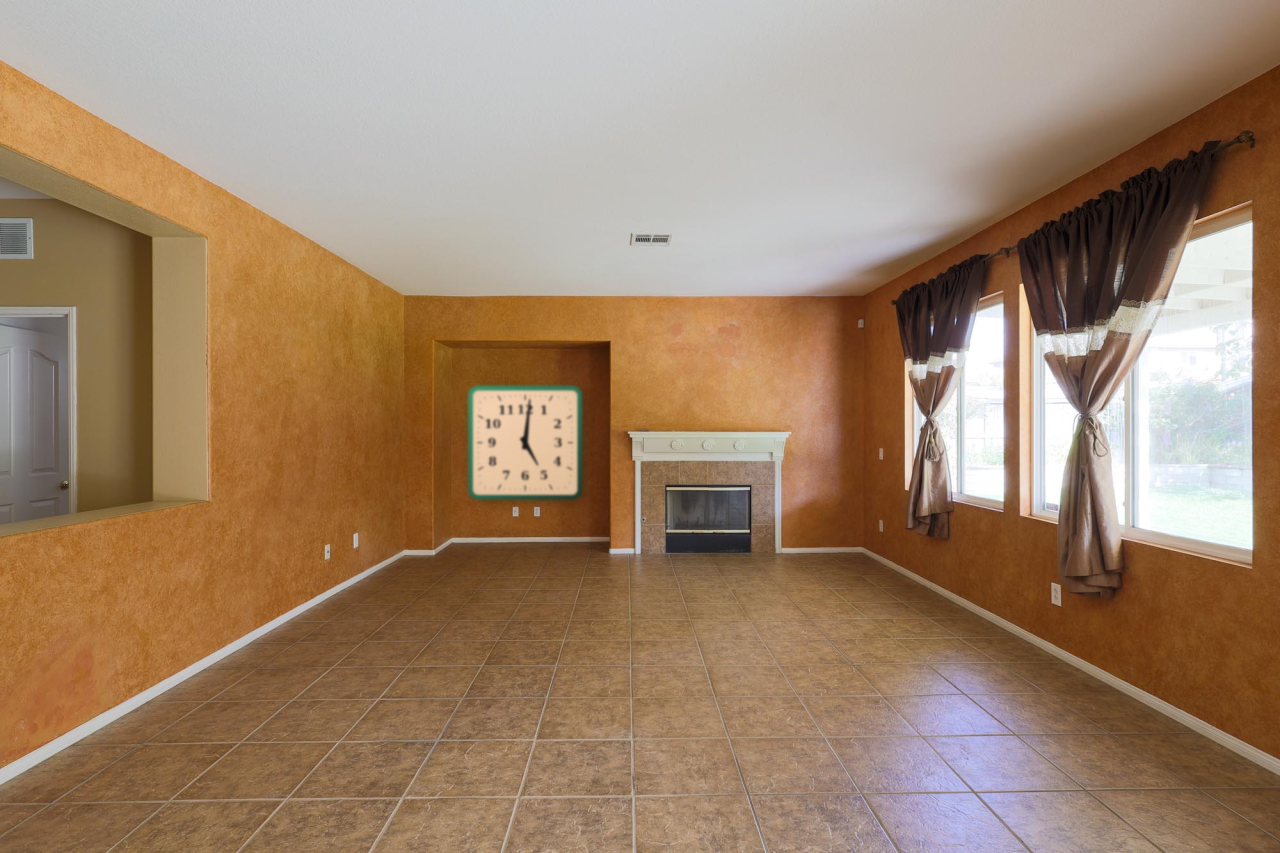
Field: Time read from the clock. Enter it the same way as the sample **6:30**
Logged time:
**5:01**
